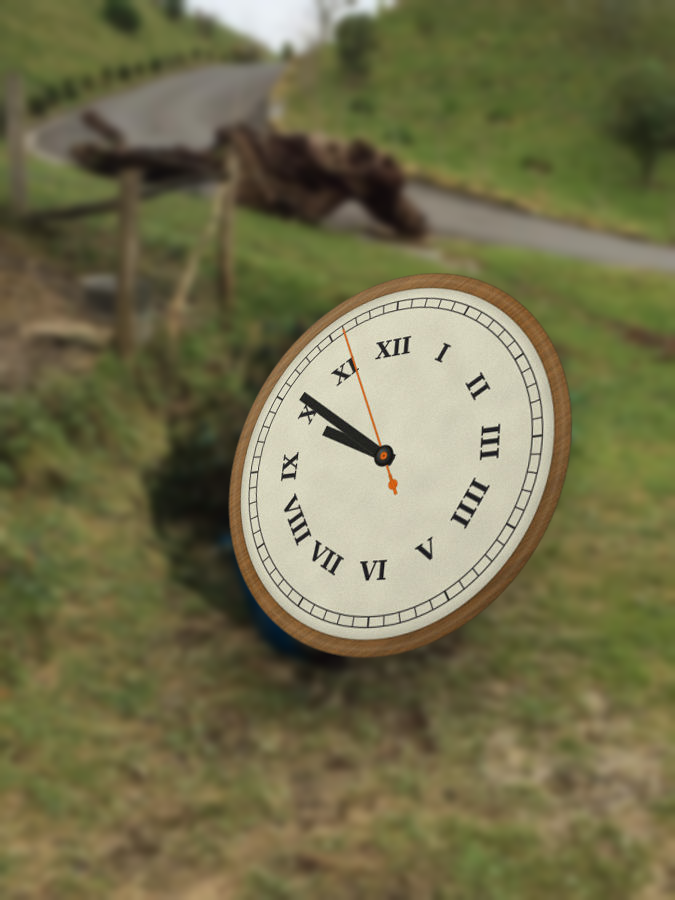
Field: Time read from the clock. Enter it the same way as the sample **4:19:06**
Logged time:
**9:50:56**
